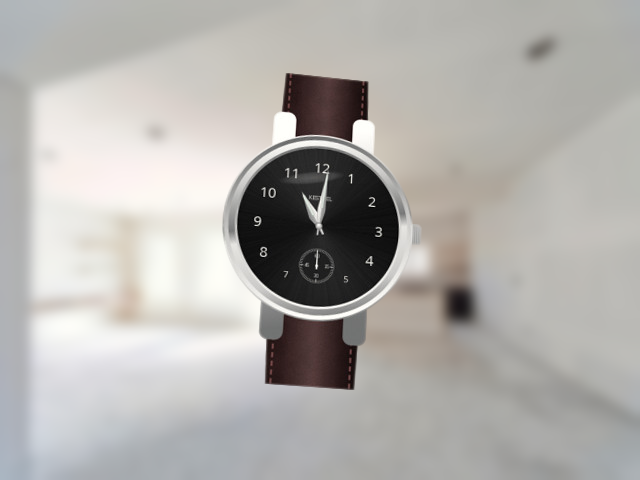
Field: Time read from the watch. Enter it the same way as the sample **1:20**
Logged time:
**11:01**
